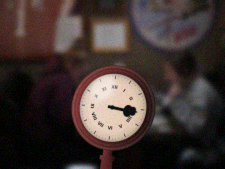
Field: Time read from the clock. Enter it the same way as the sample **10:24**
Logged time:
**3:16**
